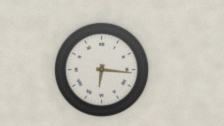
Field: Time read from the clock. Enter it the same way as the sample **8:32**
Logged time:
**6:16**
